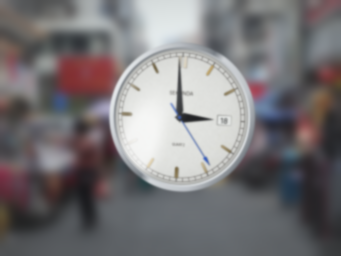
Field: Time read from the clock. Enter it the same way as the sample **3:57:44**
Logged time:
**2:59:24**
